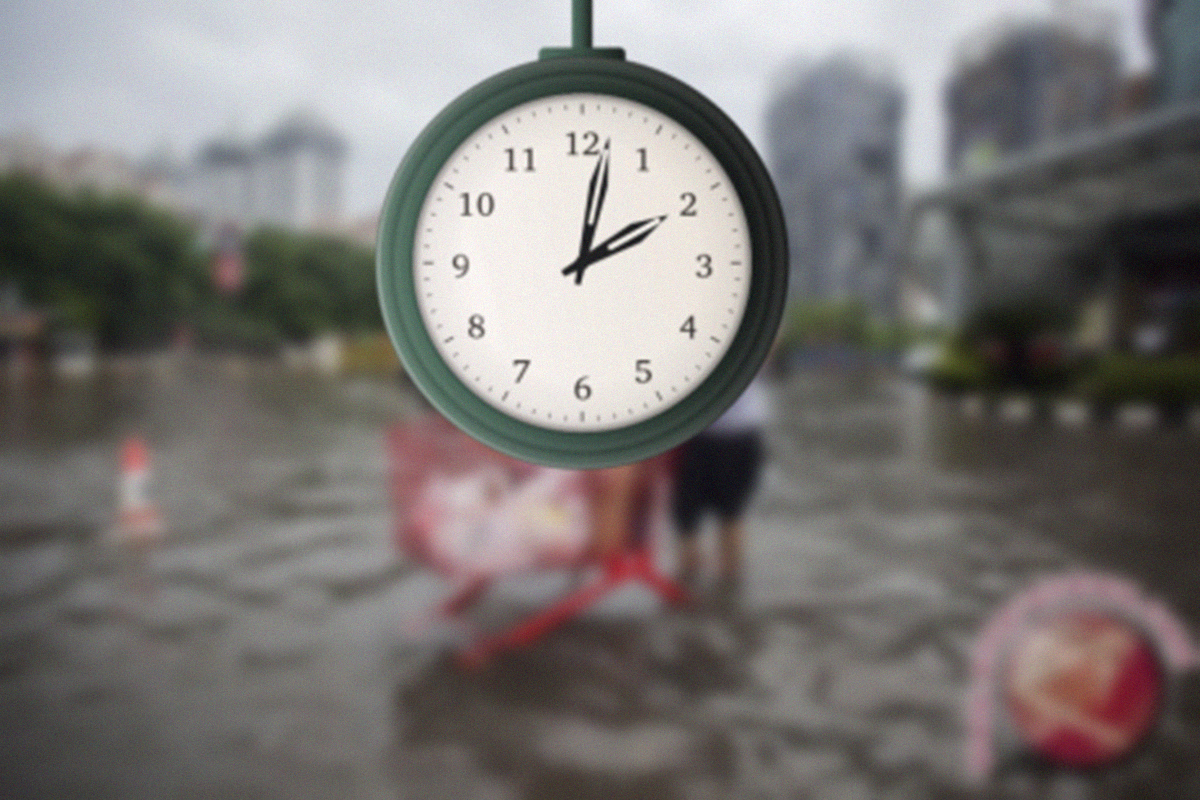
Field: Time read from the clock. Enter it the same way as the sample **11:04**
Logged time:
**2:02**
